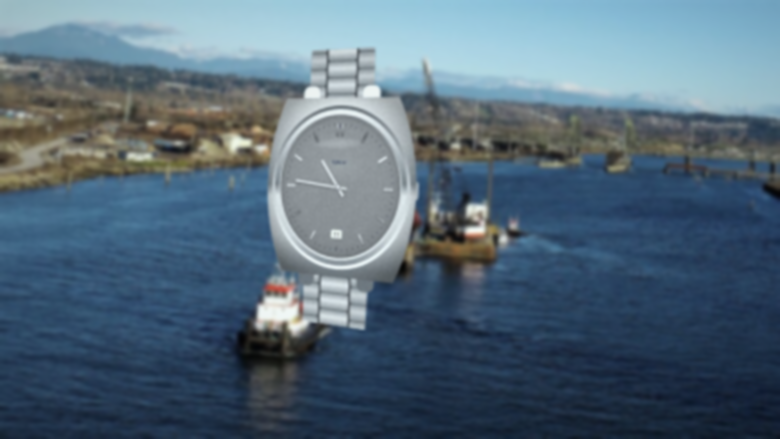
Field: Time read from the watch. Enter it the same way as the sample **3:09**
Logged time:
**10:46**
